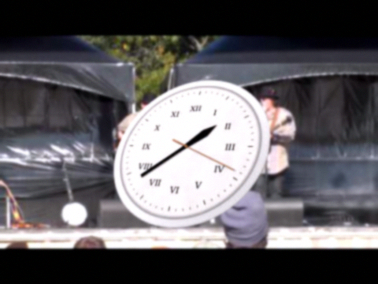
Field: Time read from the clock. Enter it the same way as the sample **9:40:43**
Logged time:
**1:38:19**
